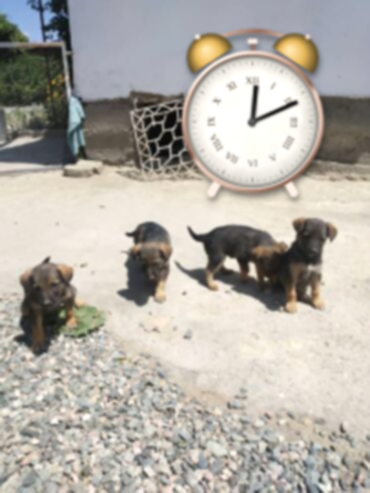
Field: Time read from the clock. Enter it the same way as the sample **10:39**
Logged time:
**12:11**
